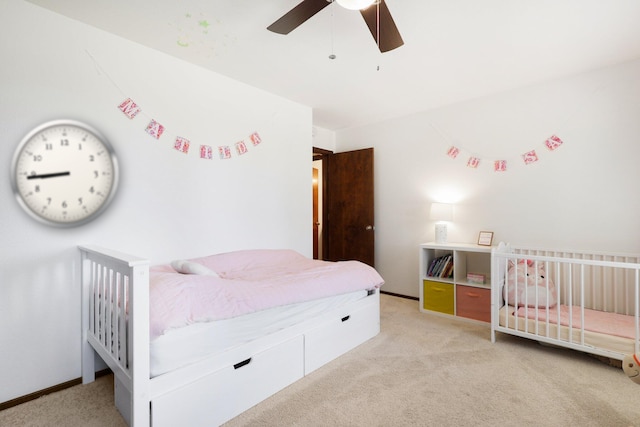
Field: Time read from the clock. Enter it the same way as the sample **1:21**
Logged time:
**8:44**
